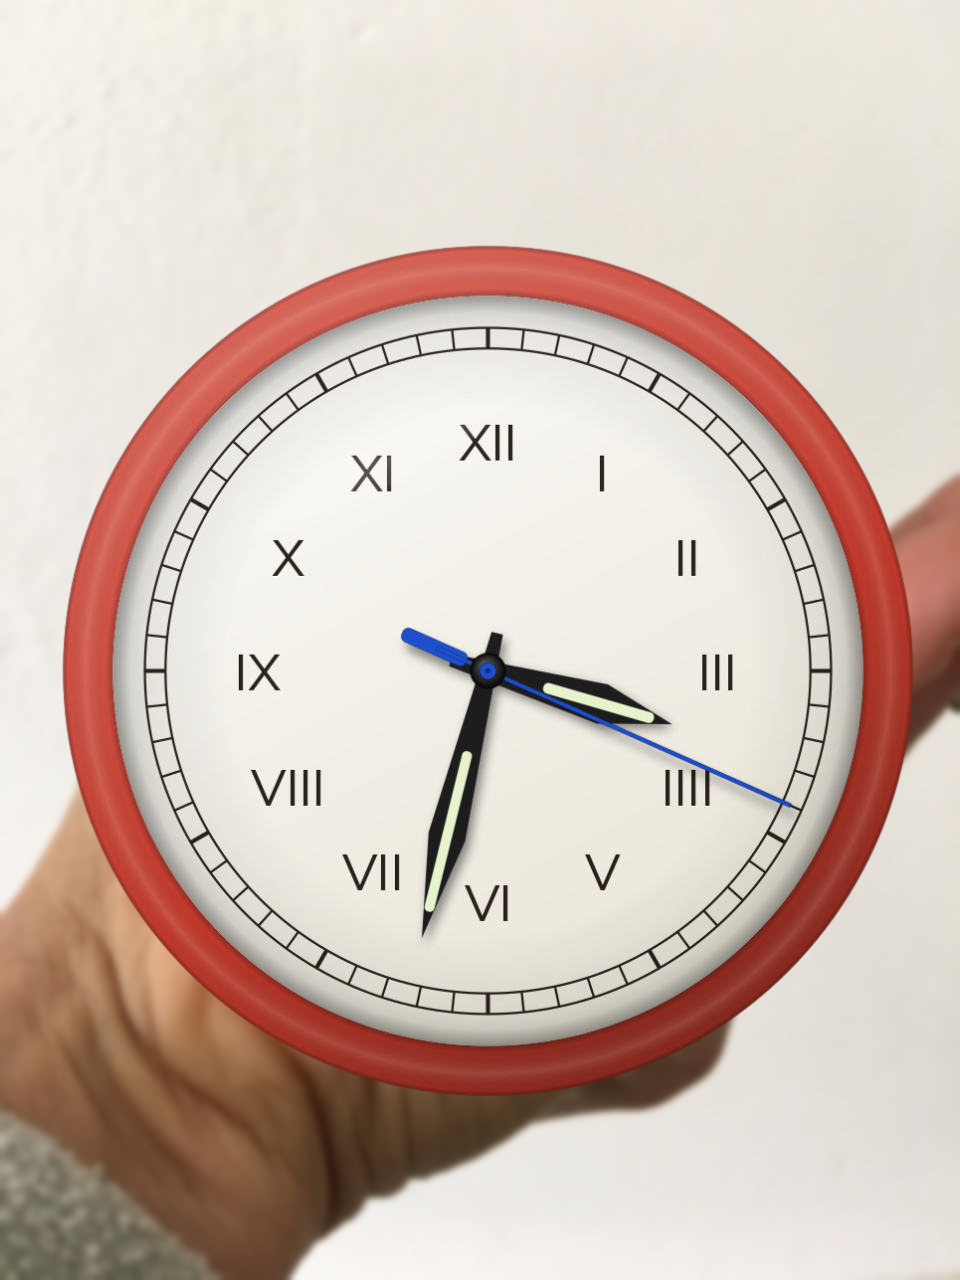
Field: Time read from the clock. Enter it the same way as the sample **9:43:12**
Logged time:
**3:32:19**
